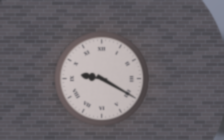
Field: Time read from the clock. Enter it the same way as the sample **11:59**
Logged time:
**9:20**
